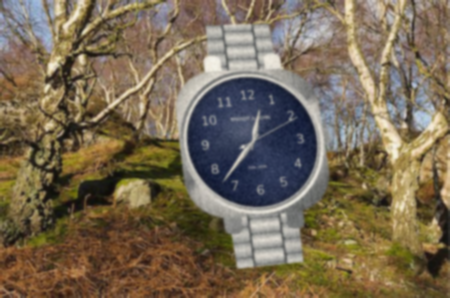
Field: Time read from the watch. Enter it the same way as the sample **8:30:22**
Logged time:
**12:37:11**
